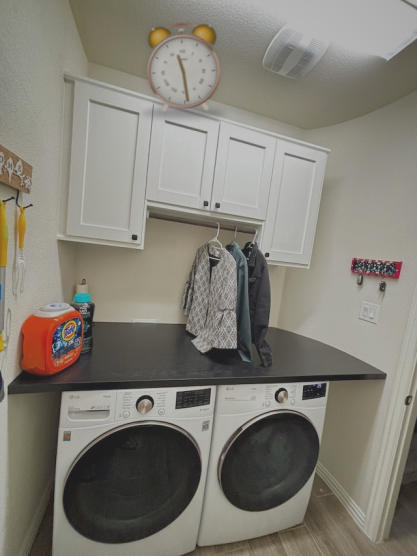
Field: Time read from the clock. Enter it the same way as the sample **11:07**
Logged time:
**11:29**
